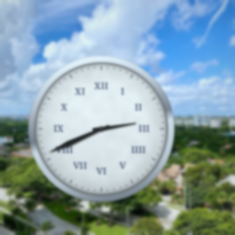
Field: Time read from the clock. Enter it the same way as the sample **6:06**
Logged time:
**2:41**
